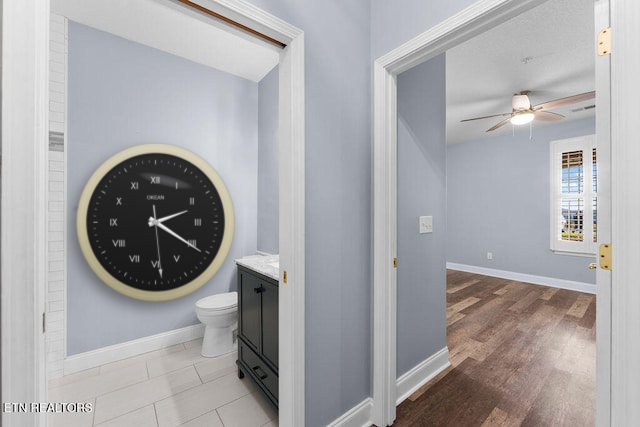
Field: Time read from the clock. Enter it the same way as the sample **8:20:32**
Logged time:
**2:20:29**
